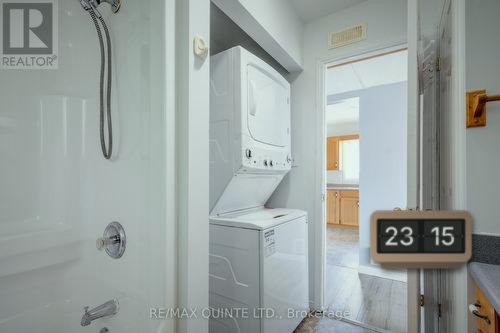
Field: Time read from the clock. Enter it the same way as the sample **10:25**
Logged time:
**23:15**
